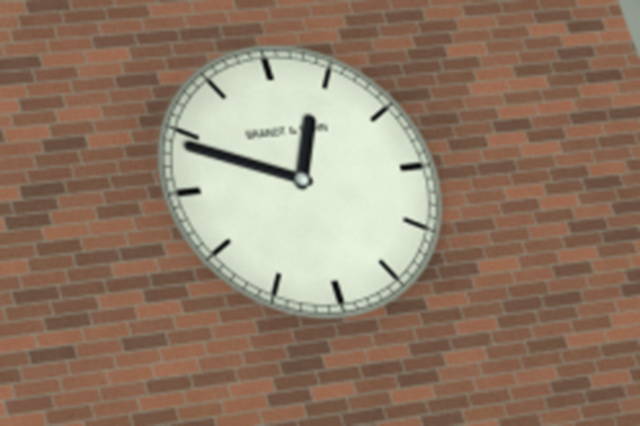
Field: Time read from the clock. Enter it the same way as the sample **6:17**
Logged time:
**12:49**
